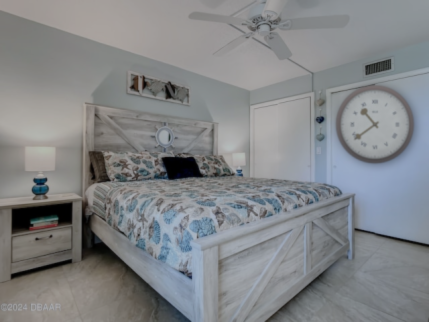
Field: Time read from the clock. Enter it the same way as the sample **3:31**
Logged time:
**10:39**
